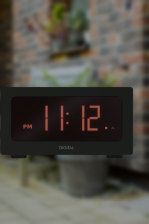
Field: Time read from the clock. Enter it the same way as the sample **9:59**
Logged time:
**11:12**
